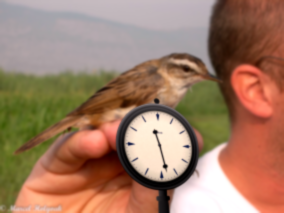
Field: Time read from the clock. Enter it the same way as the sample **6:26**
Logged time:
**11:28**
